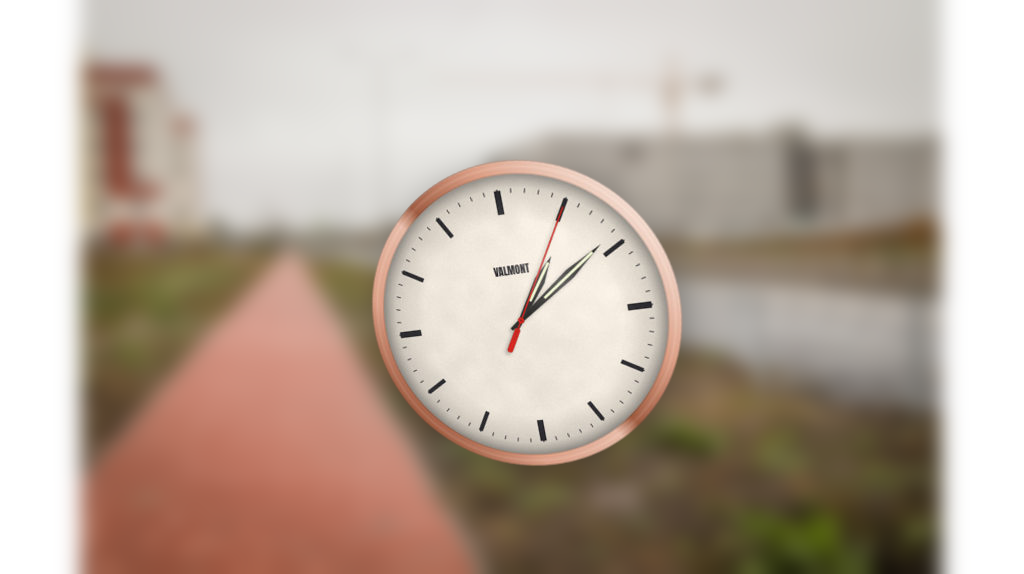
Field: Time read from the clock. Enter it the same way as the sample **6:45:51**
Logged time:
**1:09:05**
